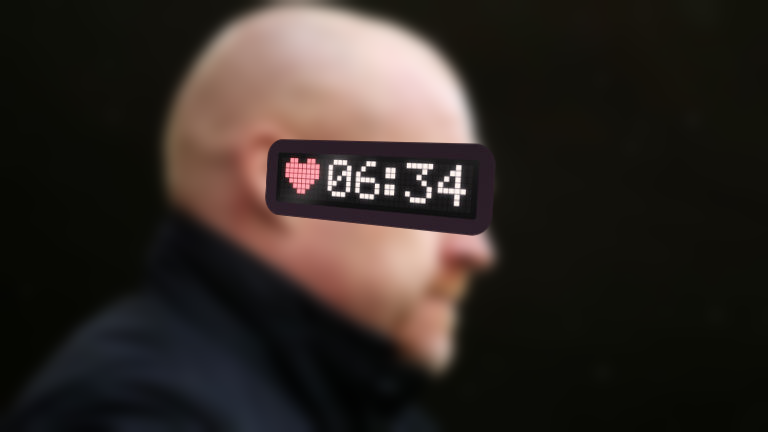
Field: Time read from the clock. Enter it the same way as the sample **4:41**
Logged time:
**6:34**
